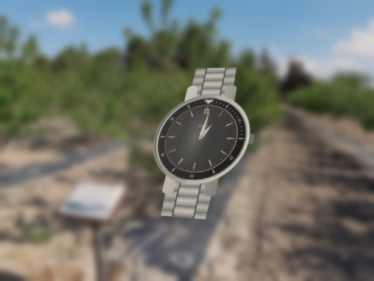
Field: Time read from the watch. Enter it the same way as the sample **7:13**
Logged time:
**1:01**
